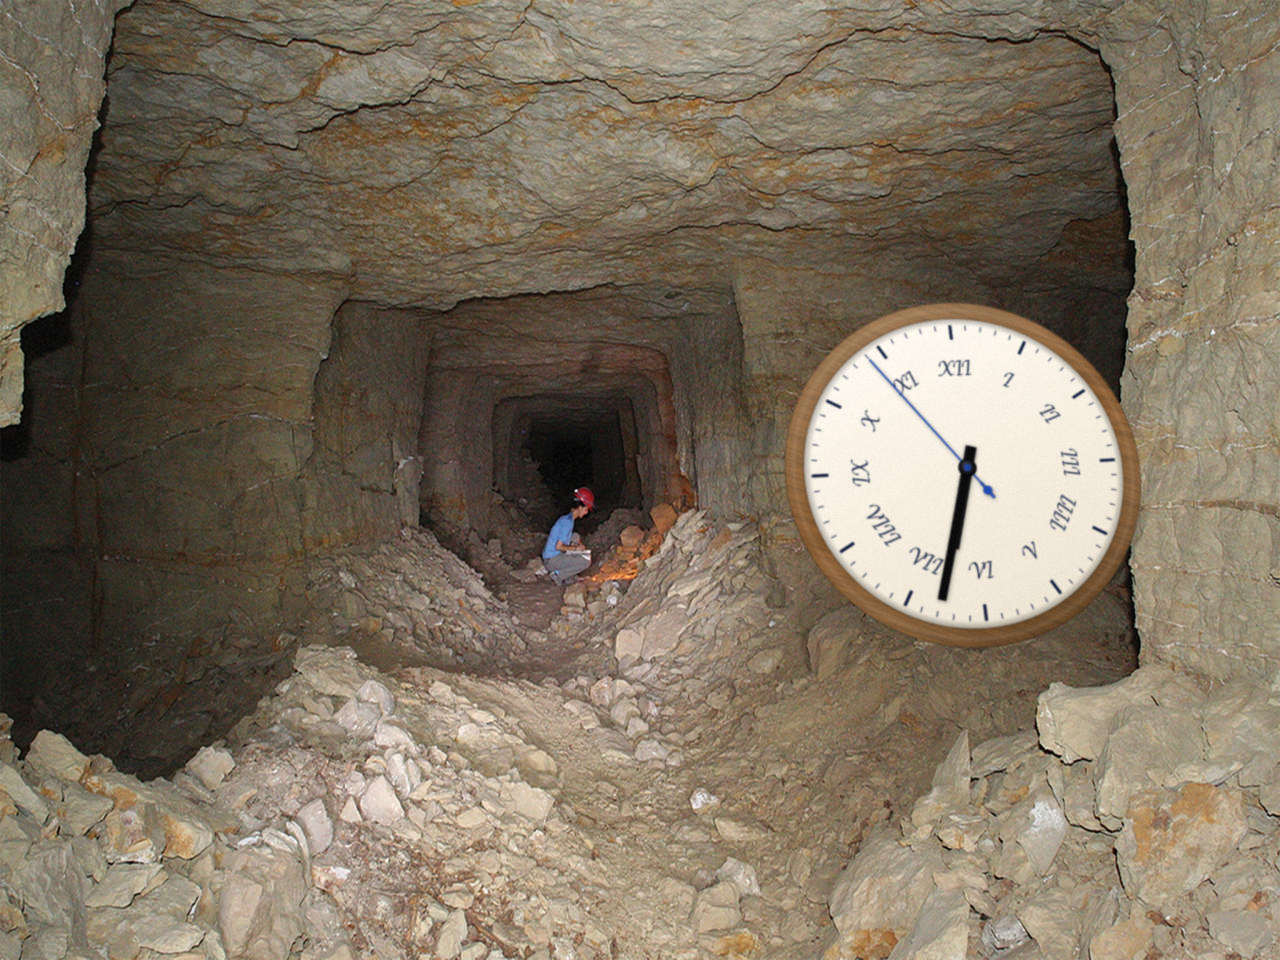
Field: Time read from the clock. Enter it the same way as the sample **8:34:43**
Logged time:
**6:32:54**
